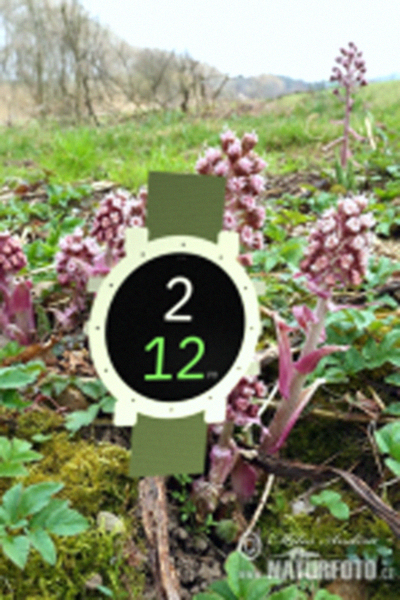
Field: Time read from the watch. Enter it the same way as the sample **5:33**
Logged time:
**2:12**
